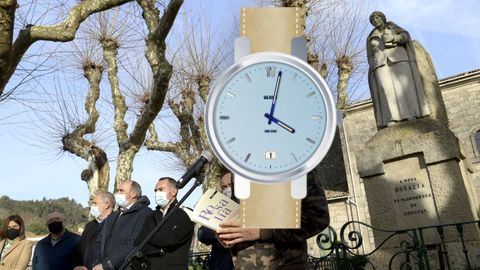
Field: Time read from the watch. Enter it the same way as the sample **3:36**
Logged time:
**4:02**
